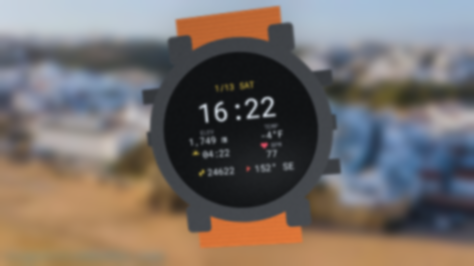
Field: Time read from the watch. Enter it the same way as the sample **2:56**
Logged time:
**16:22**
